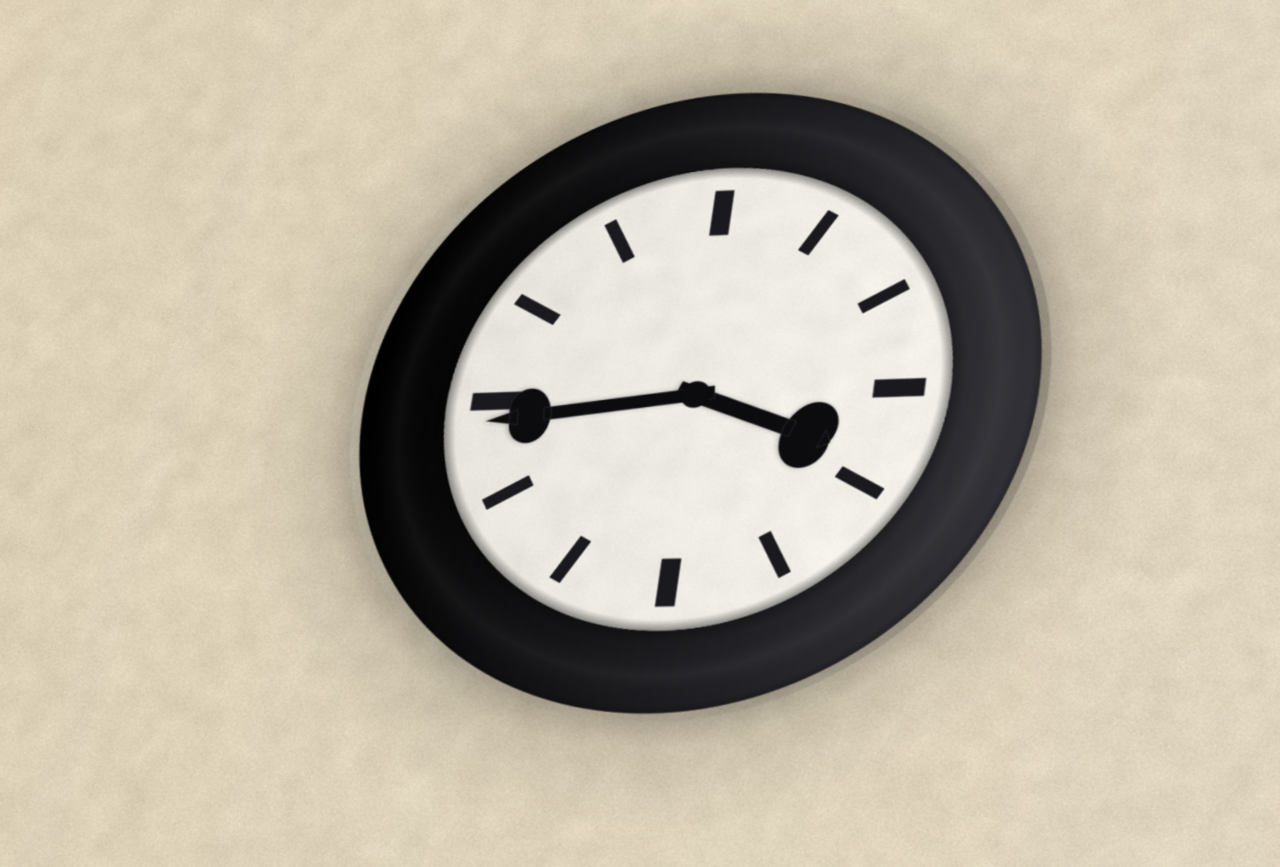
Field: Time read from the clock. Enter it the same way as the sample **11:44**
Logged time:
**3:44**
